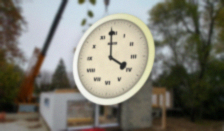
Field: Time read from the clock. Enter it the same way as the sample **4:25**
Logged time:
**3:59**
